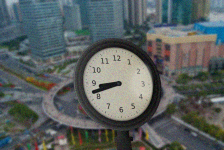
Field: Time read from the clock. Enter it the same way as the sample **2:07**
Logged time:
**8:42**
